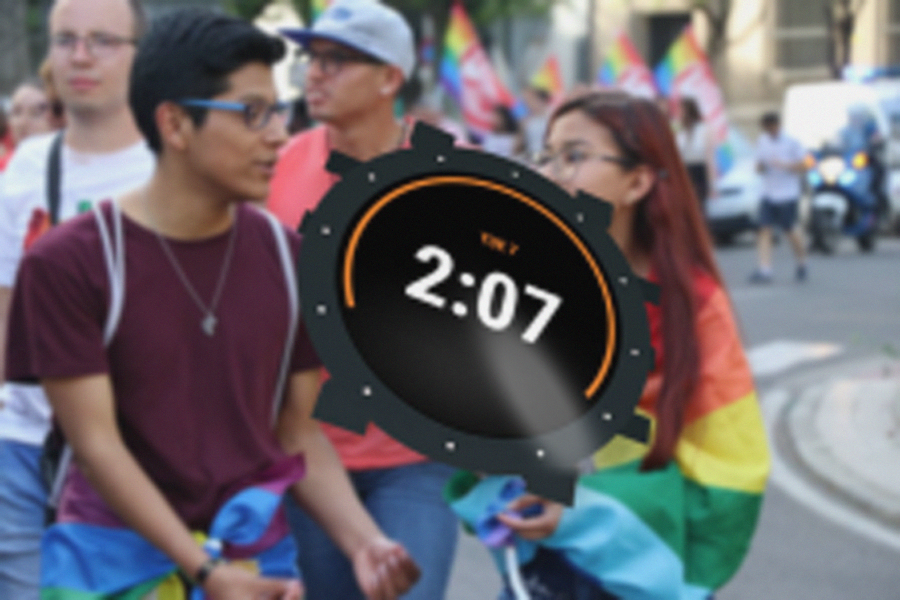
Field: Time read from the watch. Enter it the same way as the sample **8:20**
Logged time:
**2:07**
